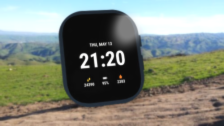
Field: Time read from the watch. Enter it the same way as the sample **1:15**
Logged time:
**21:20**
